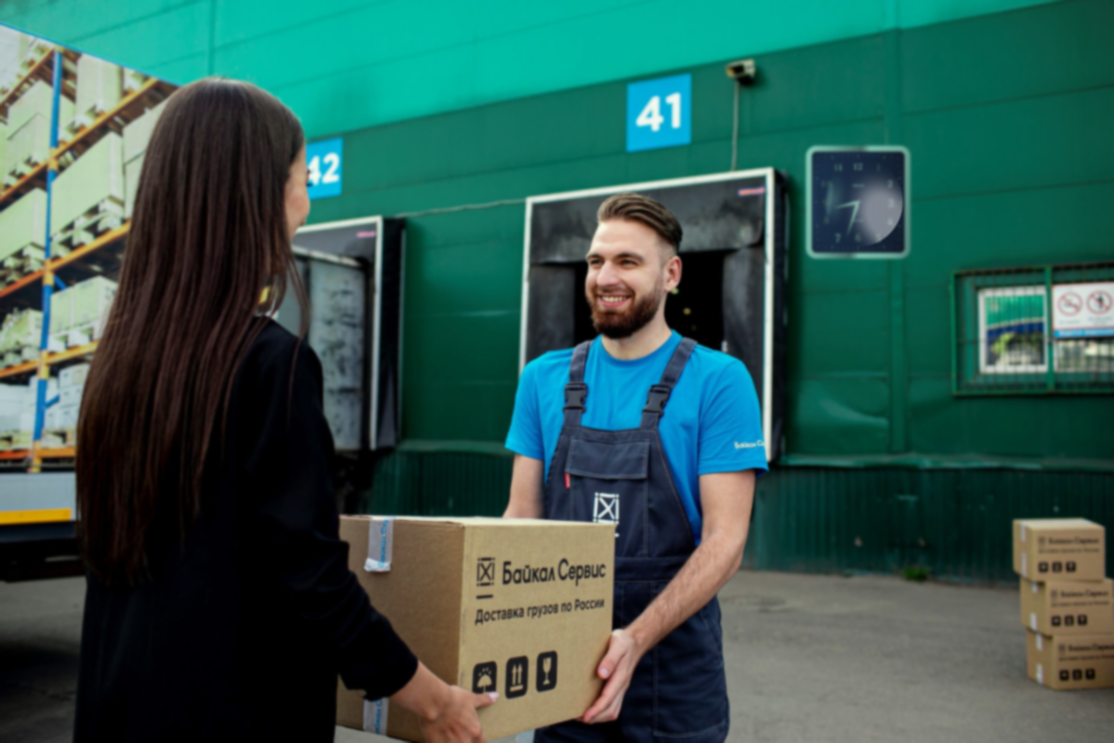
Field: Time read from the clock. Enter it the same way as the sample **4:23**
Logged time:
**8:33**
